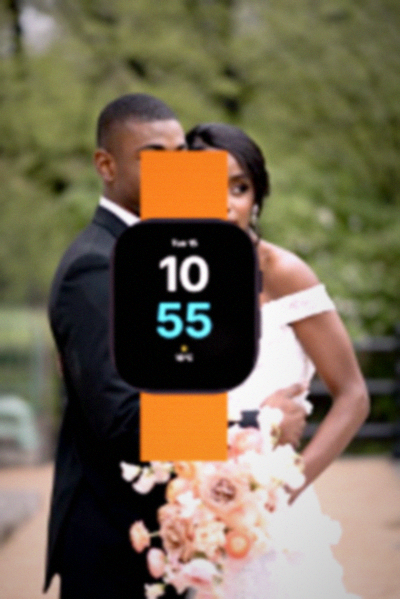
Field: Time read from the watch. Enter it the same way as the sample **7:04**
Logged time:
**10:55**
